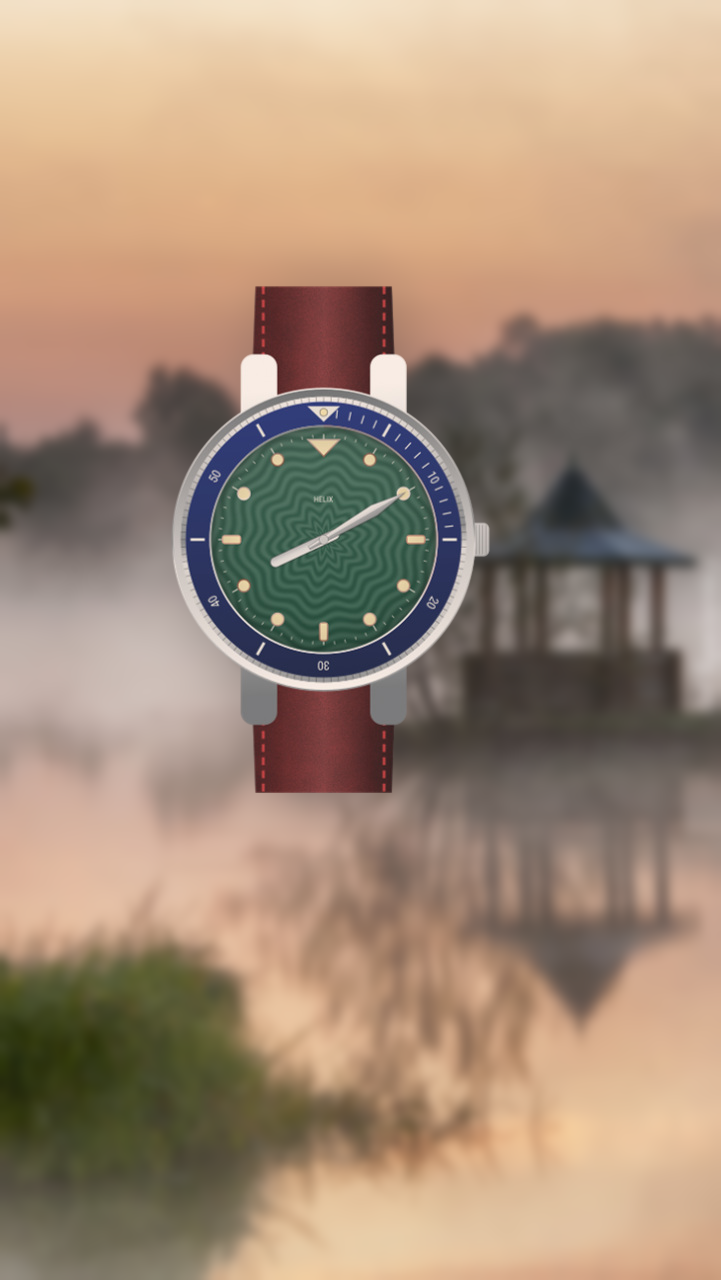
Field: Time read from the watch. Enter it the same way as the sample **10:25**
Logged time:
**8:10**
